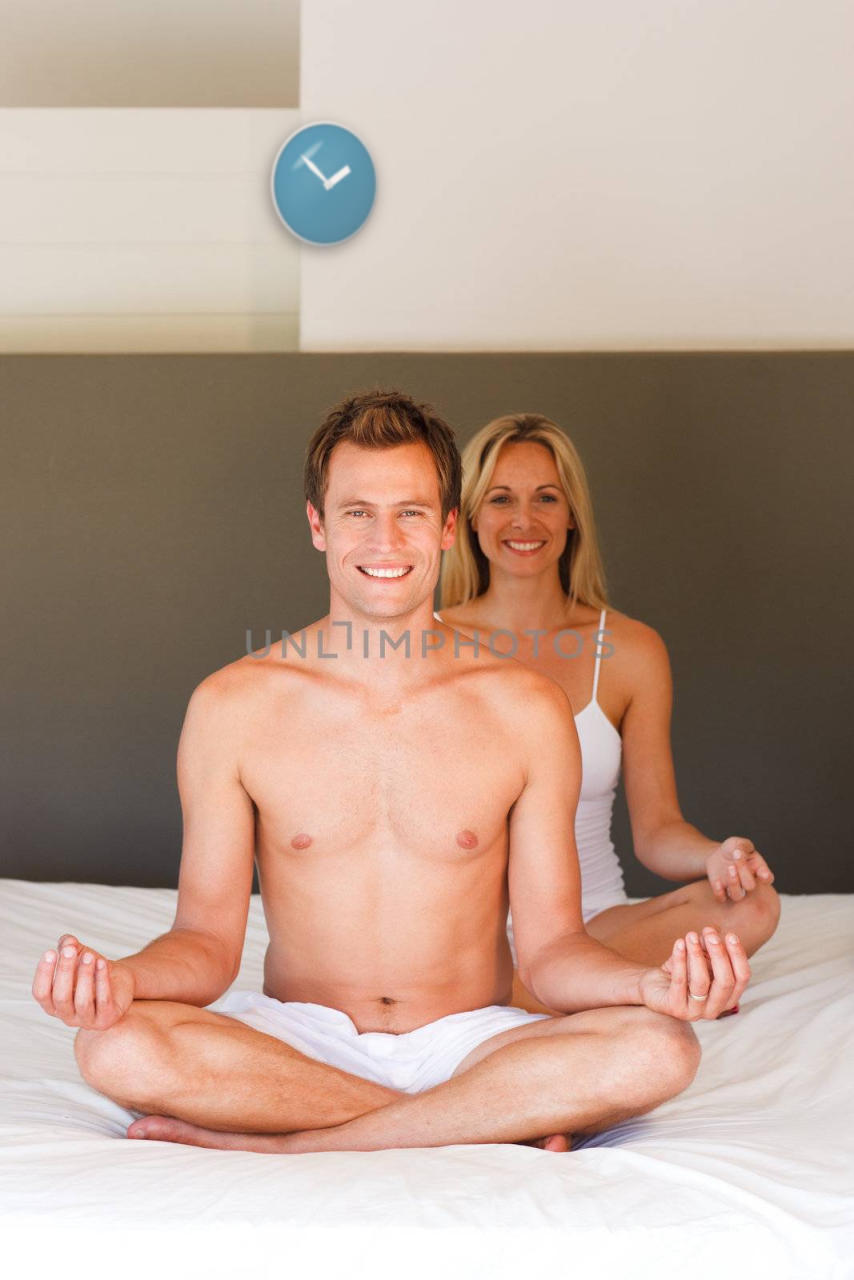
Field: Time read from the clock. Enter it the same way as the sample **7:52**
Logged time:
**1:52**
